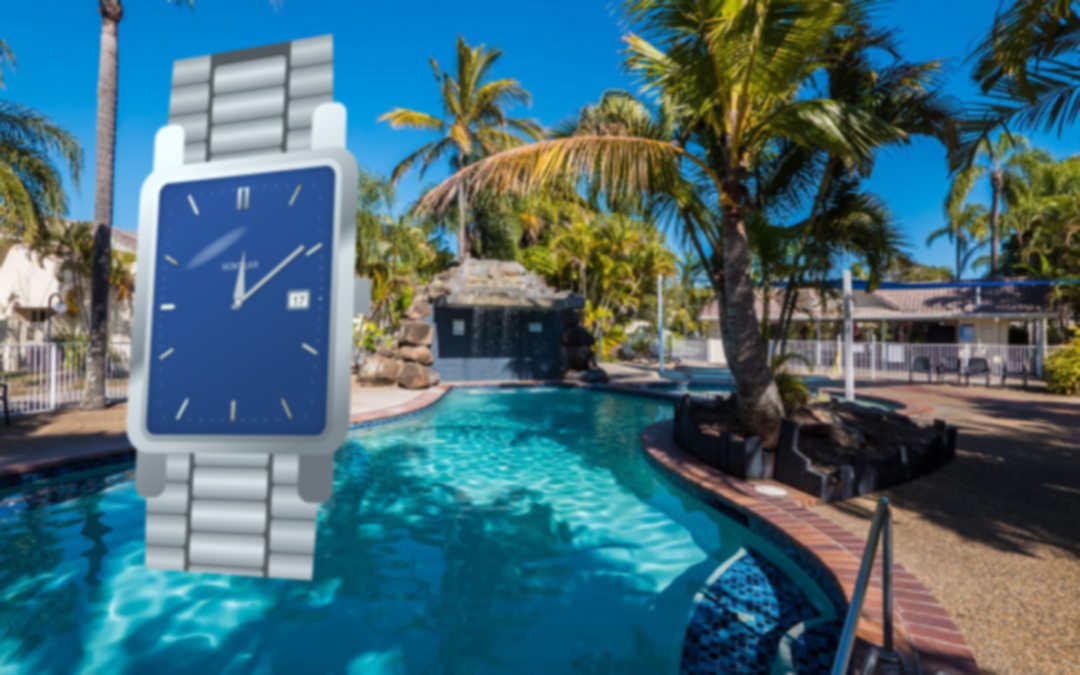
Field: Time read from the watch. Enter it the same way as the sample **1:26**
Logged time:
**12:09**
